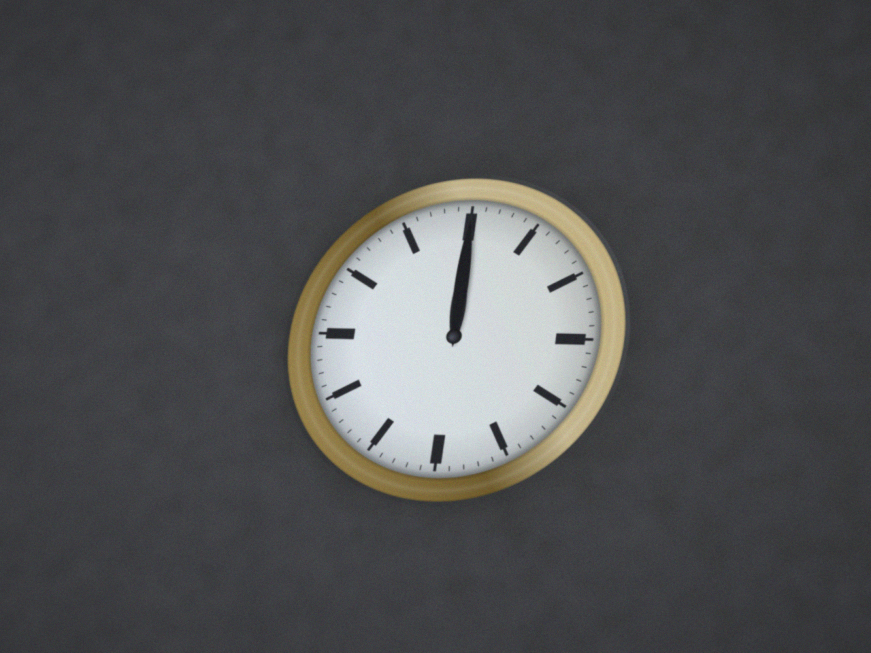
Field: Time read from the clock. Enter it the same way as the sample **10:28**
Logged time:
**12:00**
